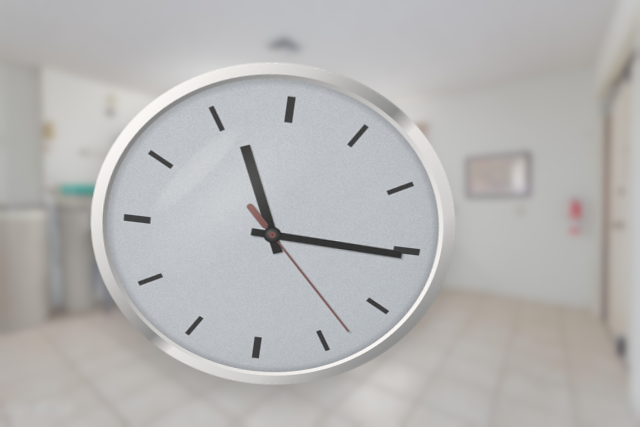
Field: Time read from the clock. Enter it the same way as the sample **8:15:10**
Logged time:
**11:15:23**
